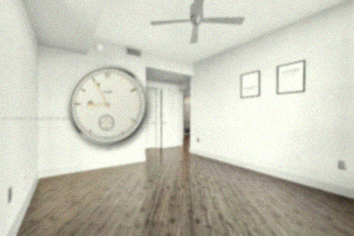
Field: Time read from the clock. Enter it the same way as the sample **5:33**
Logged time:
**8:55**
